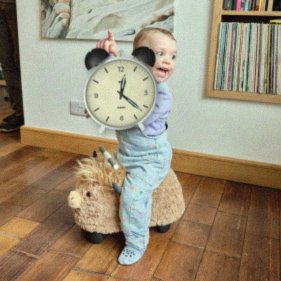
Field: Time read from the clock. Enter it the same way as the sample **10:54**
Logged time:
**12:22**
